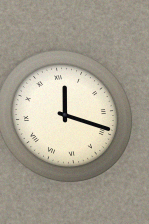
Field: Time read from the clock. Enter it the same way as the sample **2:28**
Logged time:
**12:19**
